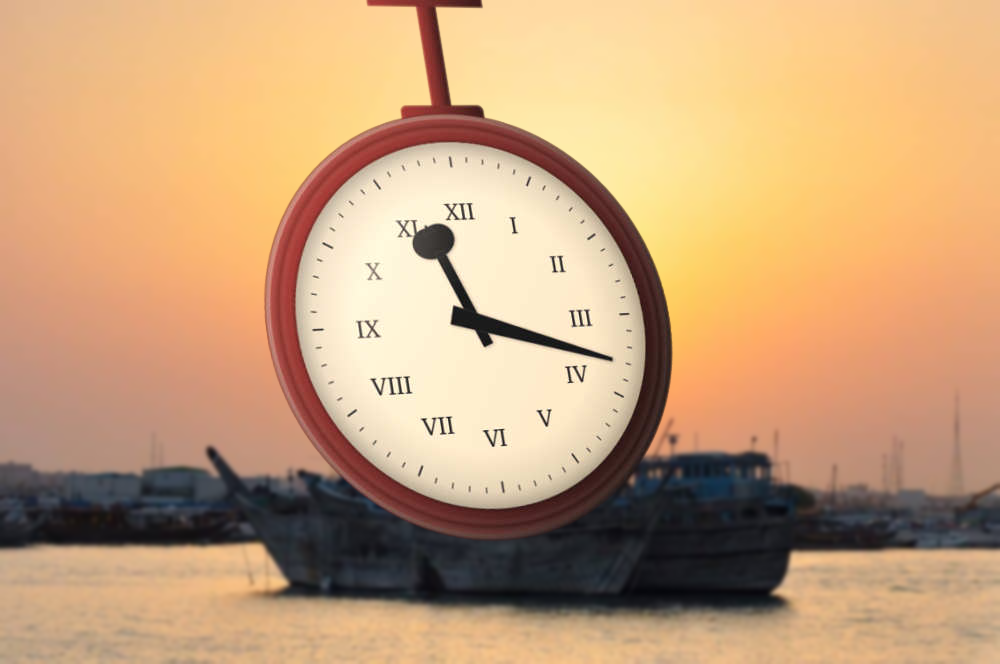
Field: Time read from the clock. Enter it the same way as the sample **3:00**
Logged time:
**11:18**
